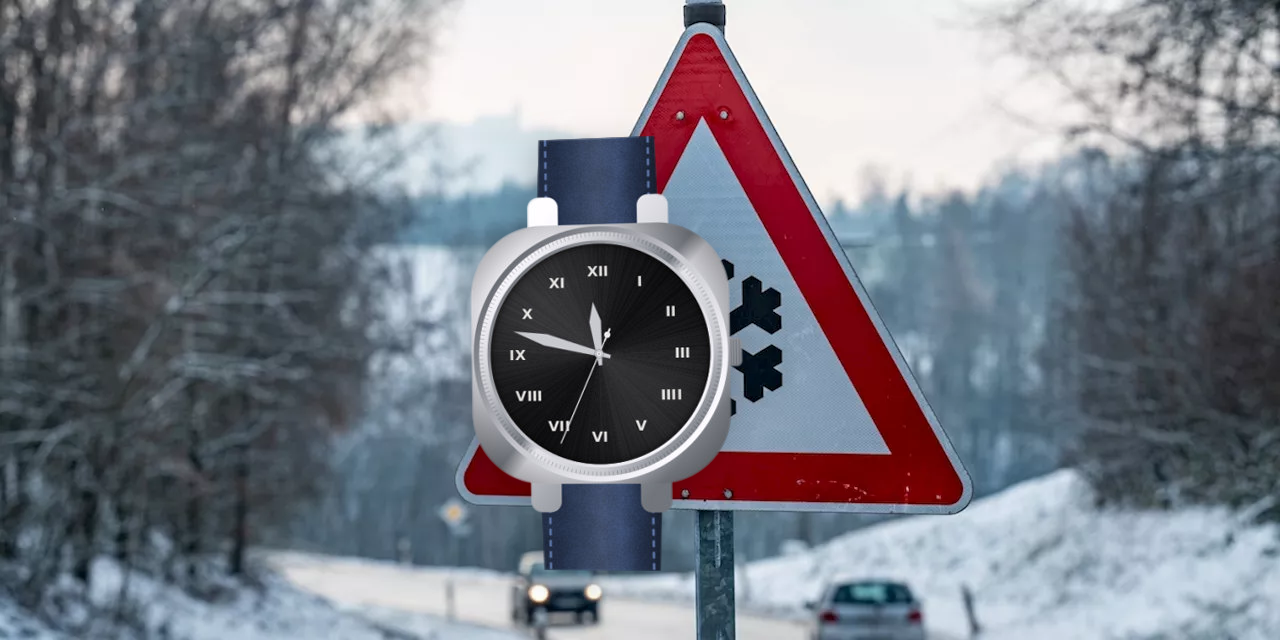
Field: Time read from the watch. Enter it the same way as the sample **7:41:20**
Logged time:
**11:47:34**
